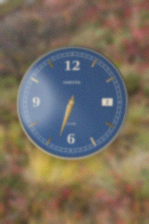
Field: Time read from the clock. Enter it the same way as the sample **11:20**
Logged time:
**6:33**
